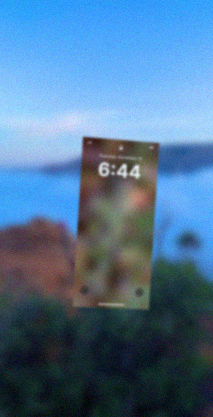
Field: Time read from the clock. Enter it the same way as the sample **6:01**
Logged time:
**6:44**
